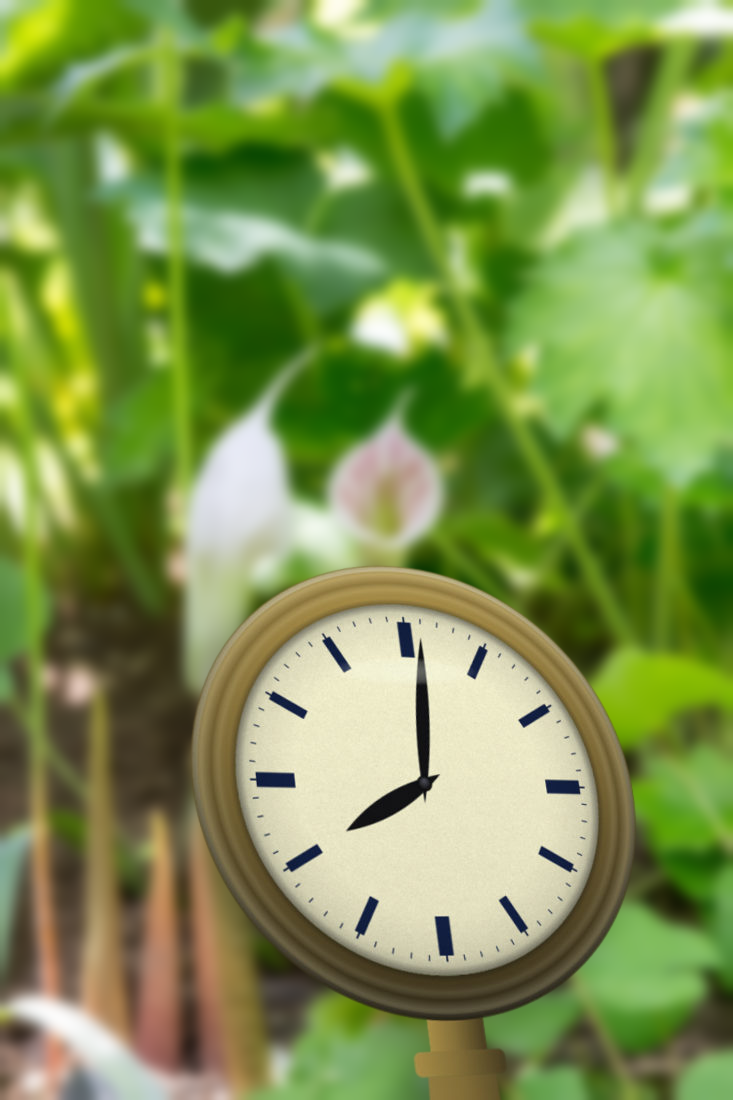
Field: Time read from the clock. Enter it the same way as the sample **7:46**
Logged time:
**8:01**
